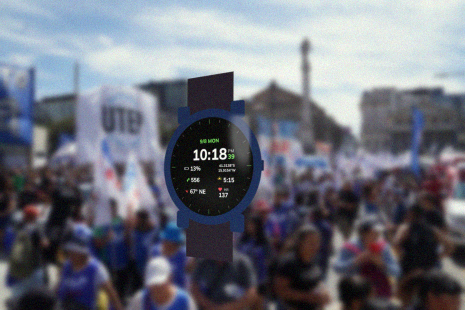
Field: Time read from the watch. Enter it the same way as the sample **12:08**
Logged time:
**10:18**
